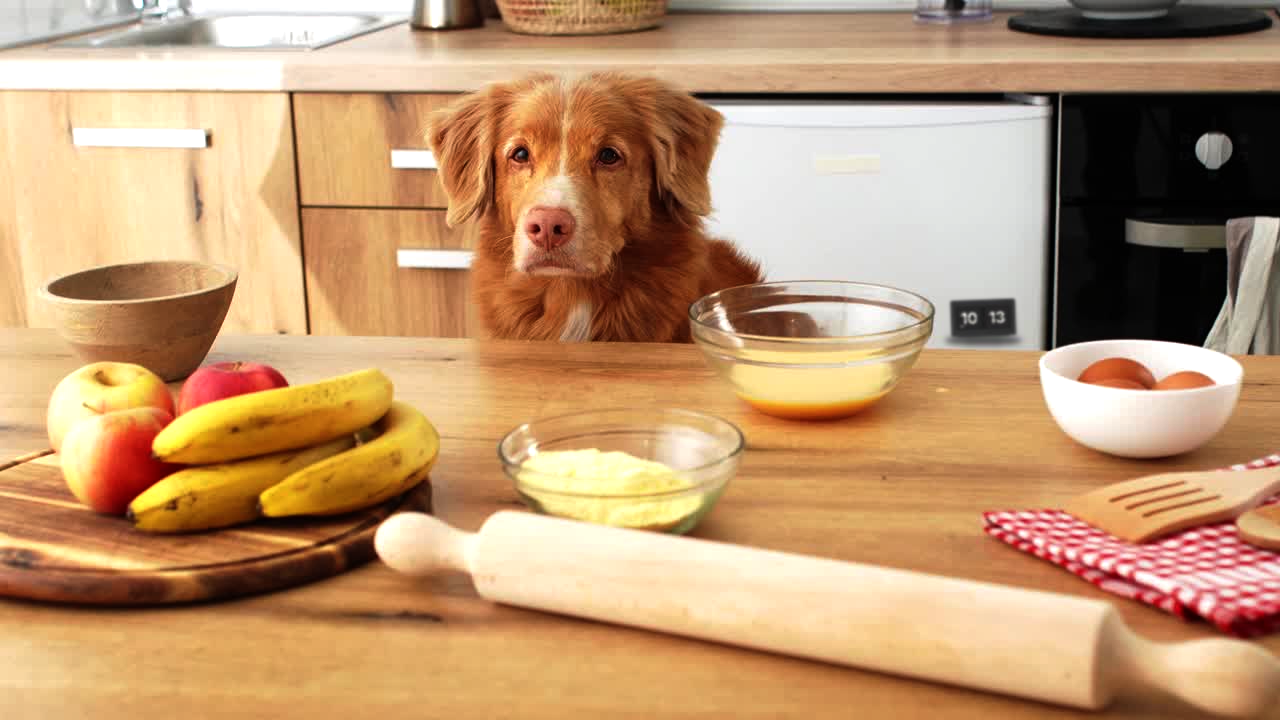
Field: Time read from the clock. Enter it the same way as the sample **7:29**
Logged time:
**10:13**
